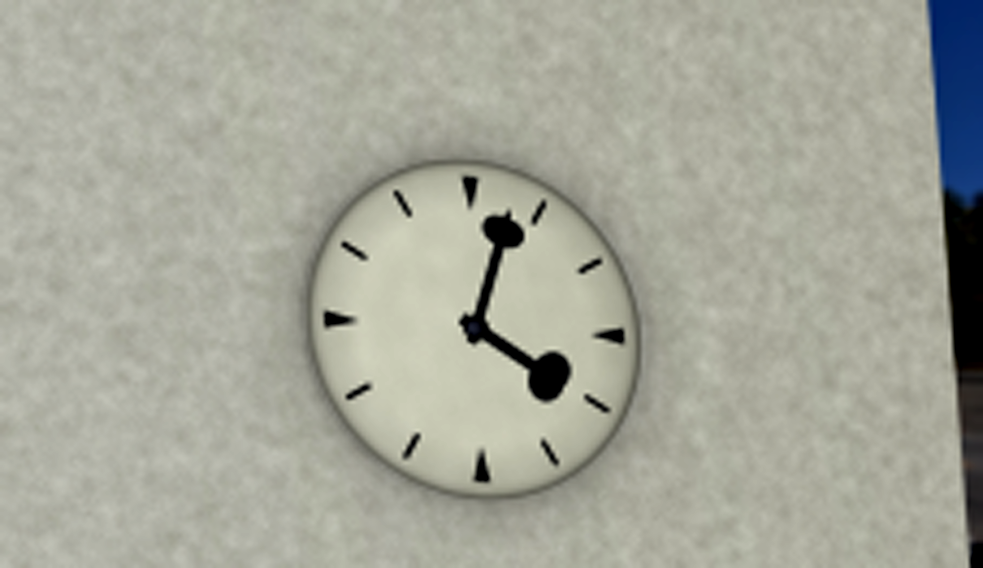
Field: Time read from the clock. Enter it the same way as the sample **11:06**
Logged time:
**4:03**
